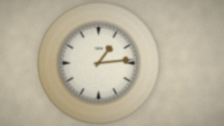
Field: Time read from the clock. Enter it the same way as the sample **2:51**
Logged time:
**1:14**
